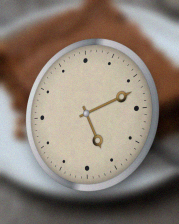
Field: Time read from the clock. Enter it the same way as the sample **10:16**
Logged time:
**5:12**
